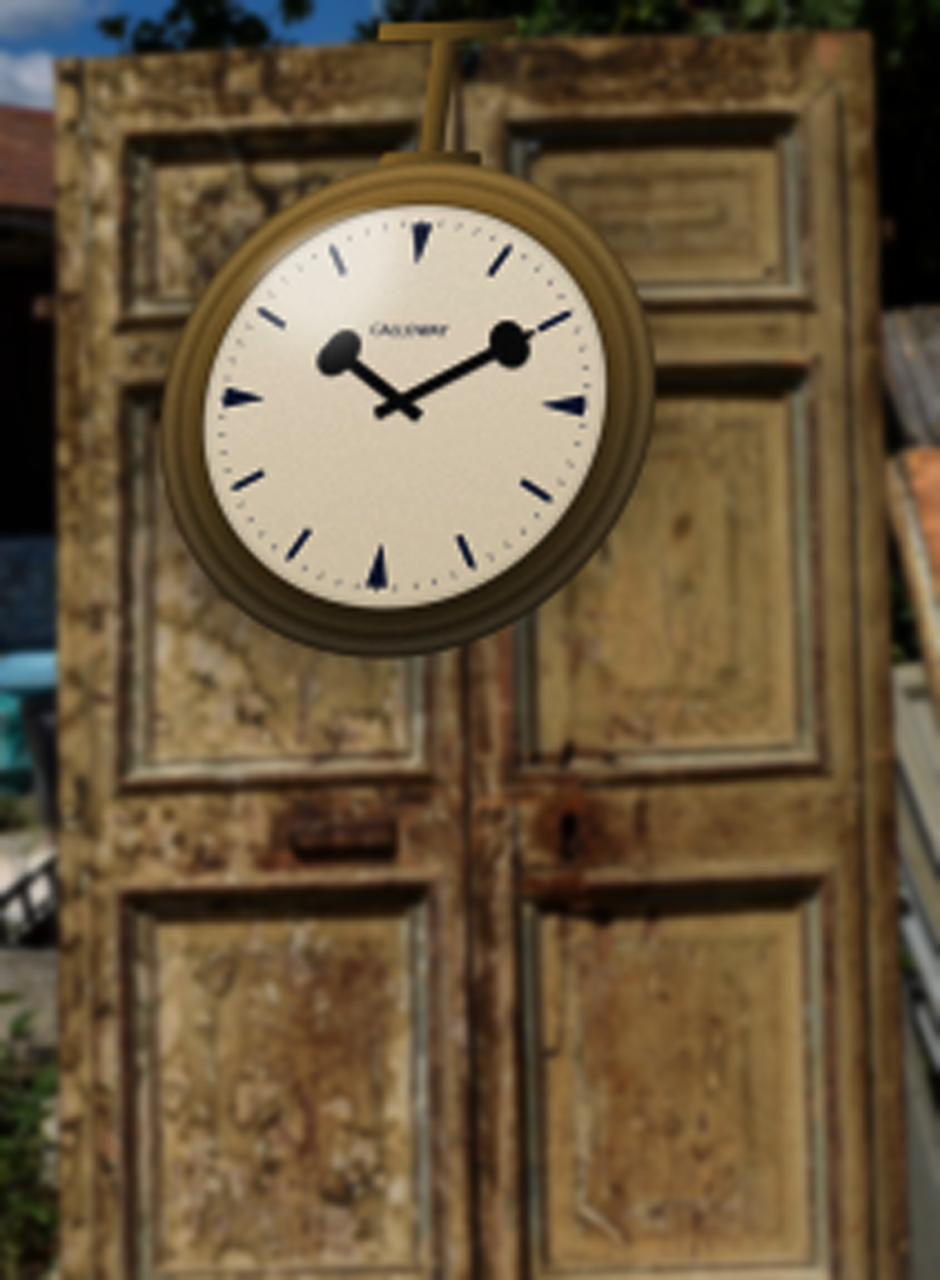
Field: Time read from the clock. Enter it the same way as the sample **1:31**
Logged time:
**10:10**
